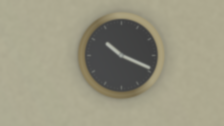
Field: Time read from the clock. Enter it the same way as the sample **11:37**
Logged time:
**10:19**
